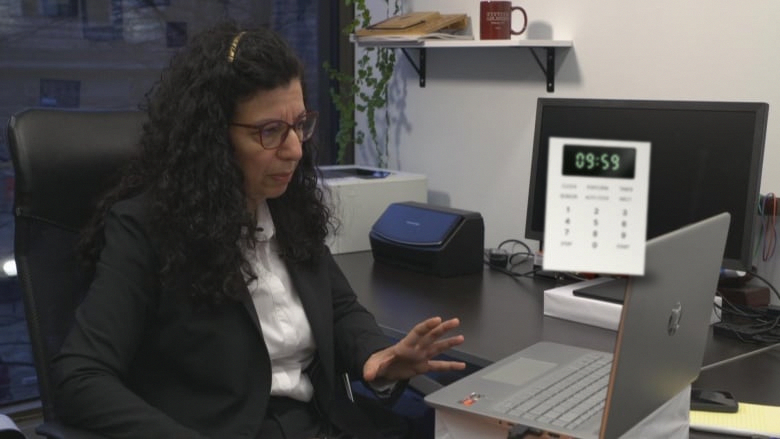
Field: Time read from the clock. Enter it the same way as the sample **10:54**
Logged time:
**9:59**
